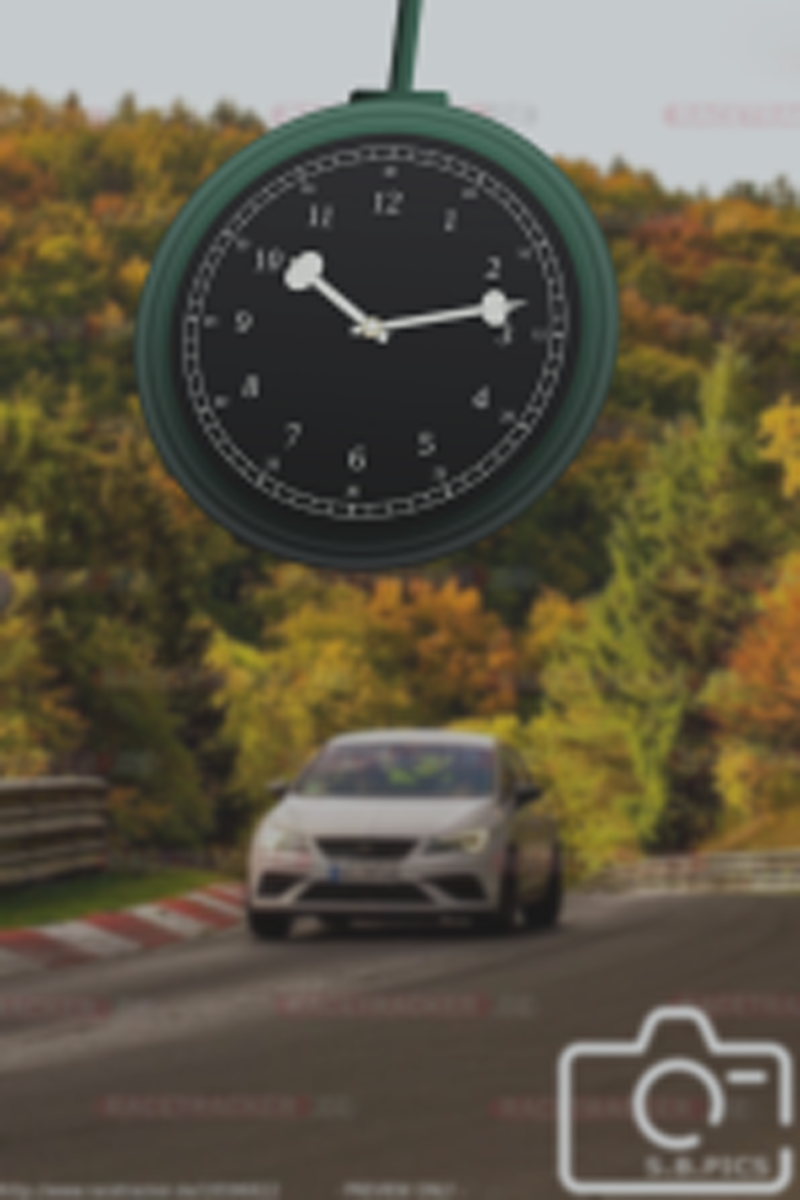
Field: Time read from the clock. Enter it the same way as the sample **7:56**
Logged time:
**10:13**
